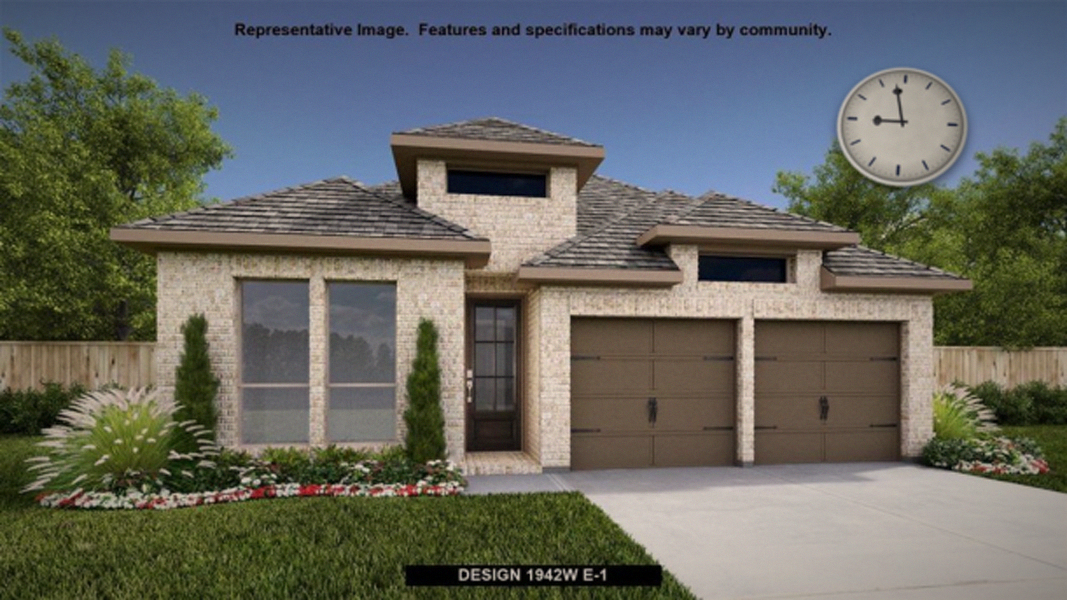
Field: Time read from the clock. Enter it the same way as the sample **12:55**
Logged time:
**8:58**
